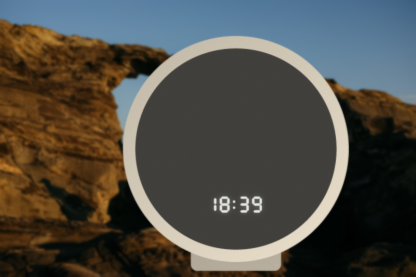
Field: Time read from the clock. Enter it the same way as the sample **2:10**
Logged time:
**18:39**
